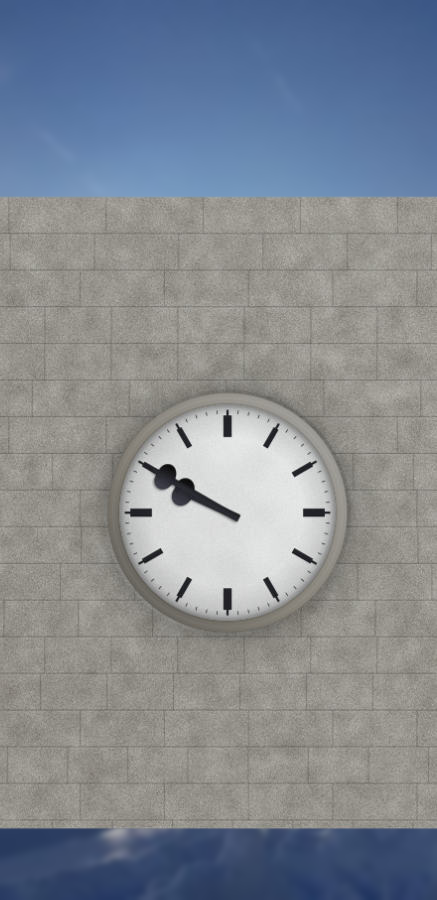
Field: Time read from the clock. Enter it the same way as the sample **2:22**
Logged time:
**9:50**
